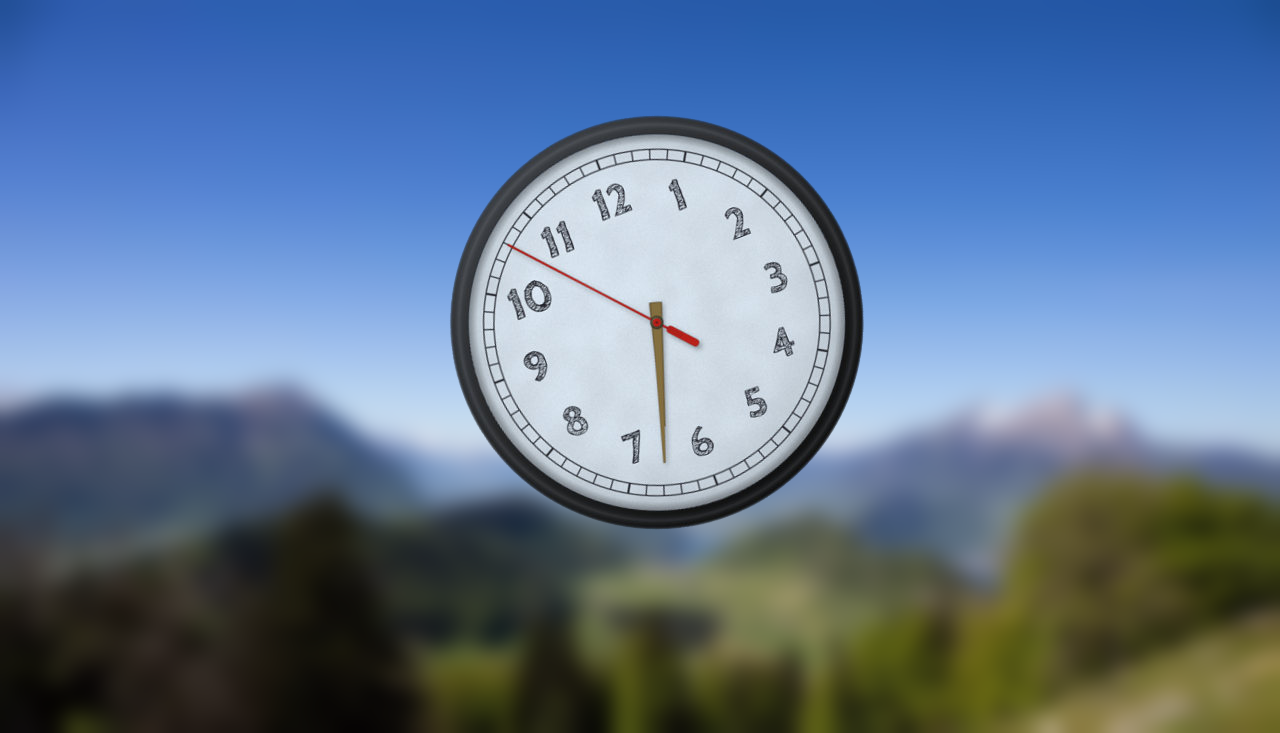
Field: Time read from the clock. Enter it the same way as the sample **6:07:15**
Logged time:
**6:32:53**
